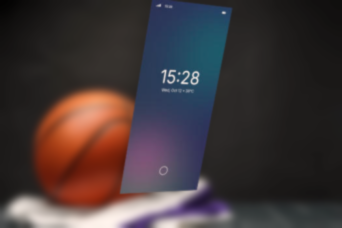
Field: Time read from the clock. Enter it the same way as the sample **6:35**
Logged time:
**15:28**
